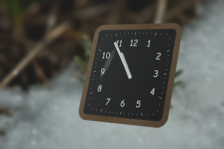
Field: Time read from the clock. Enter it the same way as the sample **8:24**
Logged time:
**10:54**
